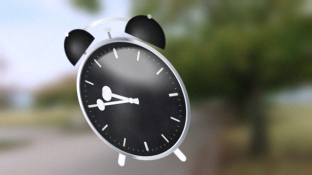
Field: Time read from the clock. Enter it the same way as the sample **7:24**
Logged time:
**9:45**
